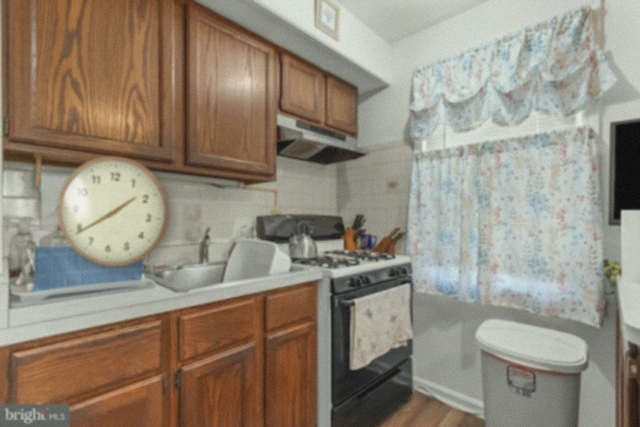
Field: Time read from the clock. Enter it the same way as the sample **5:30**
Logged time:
**1:39**
